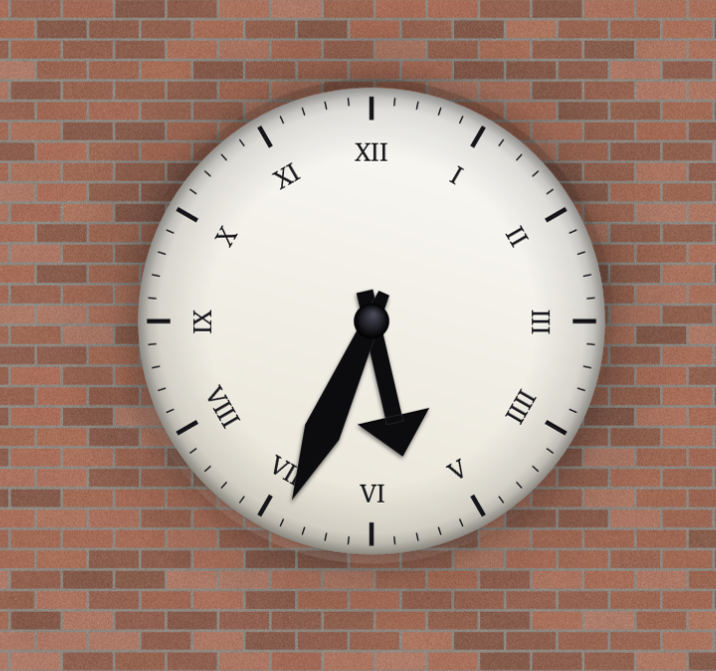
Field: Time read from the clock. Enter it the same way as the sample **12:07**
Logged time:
**5:34**
